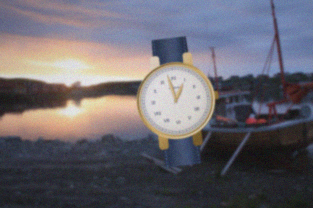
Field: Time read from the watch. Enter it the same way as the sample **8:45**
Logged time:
**12:58**
